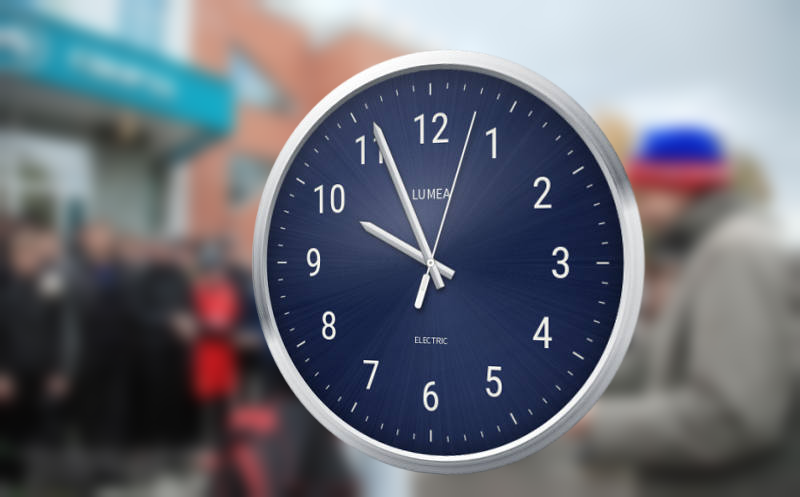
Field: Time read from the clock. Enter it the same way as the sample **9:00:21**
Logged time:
**9:56:03**
